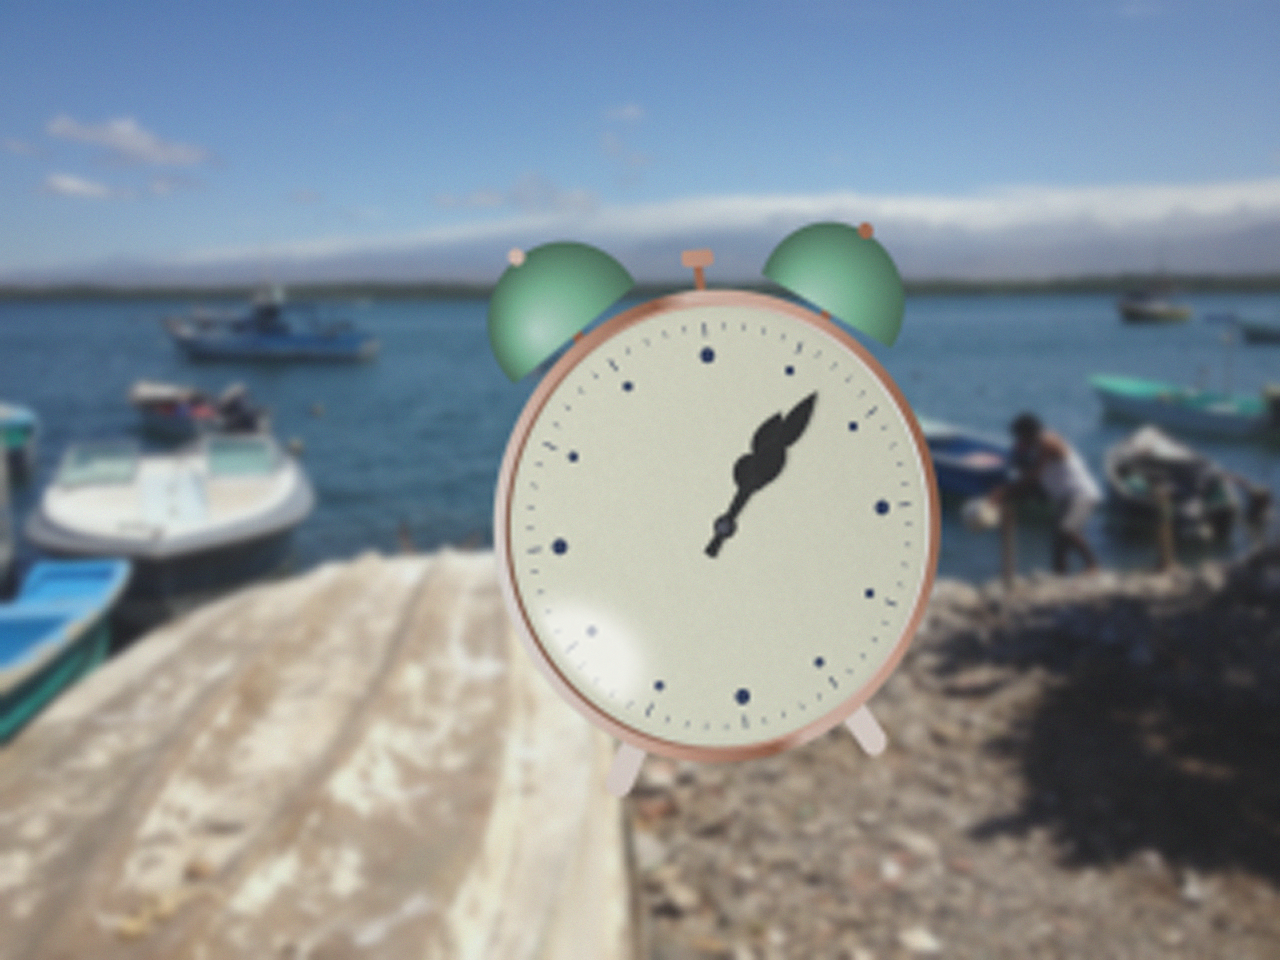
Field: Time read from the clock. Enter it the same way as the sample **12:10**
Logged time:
**1:07**
